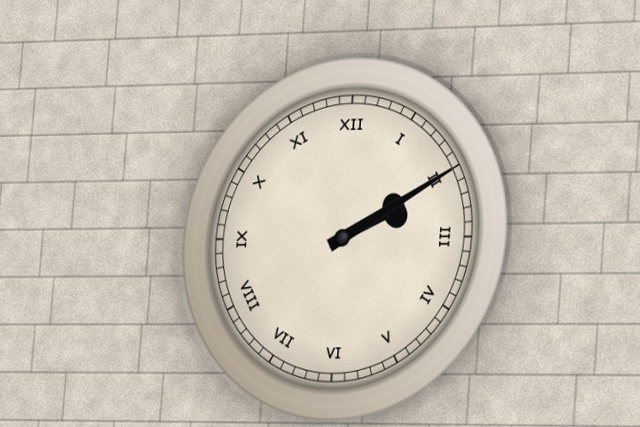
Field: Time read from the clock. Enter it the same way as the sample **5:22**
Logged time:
**2:10**
